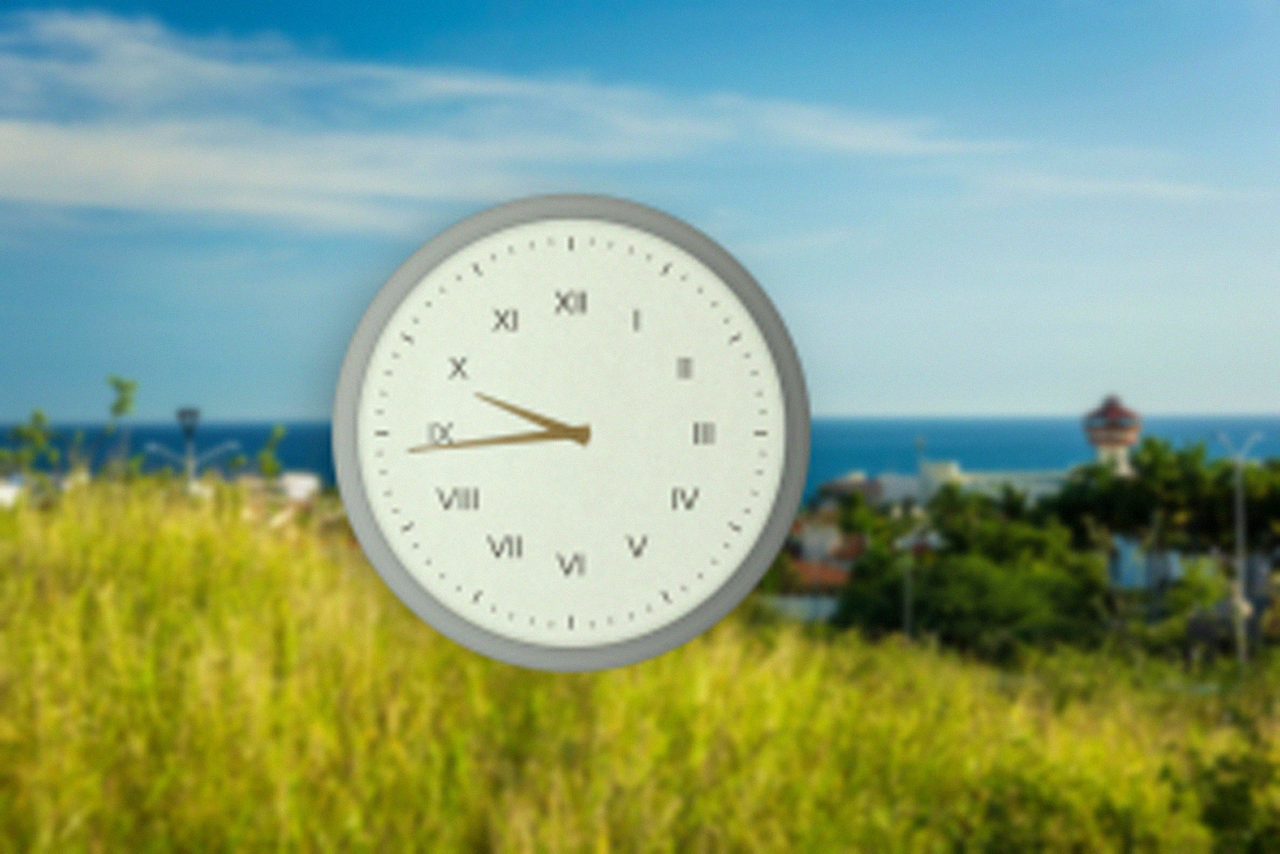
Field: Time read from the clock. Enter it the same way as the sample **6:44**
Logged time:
**9:44**
